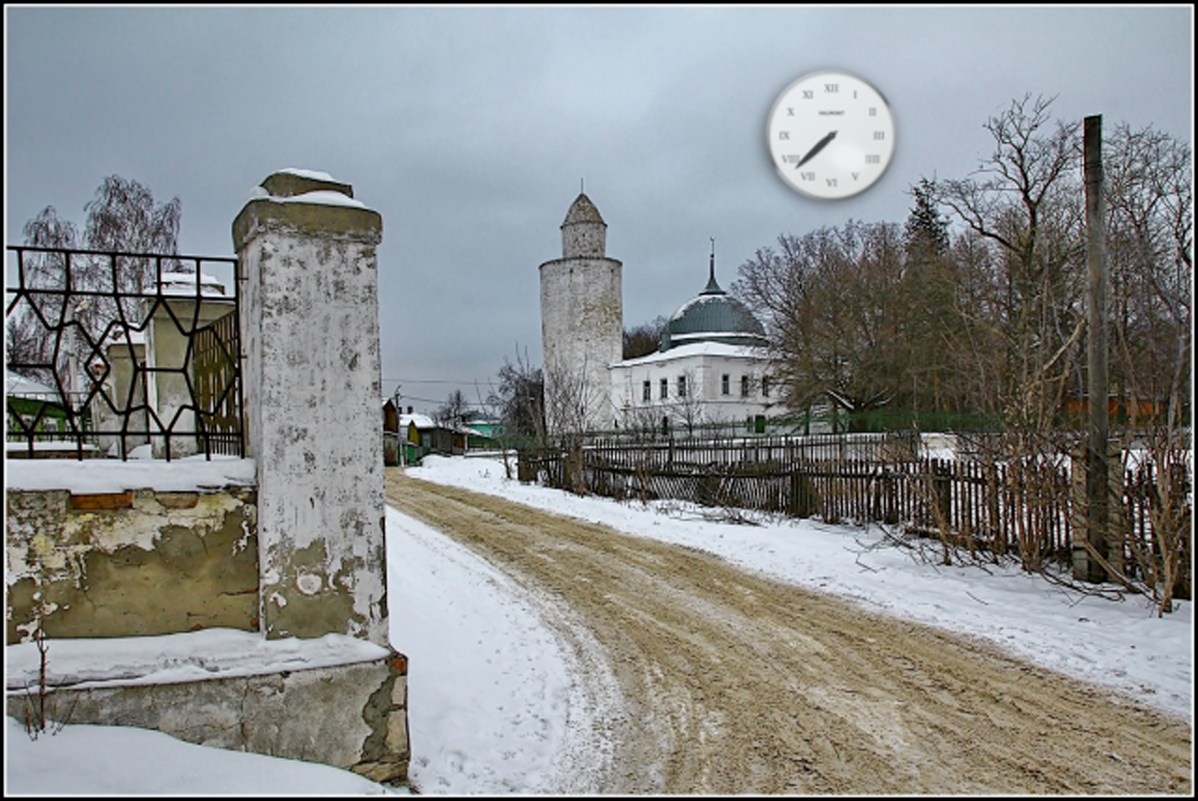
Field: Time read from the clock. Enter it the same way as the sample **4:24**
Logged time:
**7:38**
